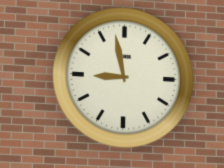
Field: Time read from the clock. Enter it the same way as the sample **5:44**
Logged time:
**8:58**
